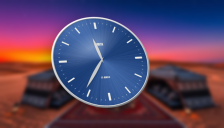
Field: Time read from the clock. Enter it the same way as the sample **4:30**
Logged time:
**11:36**
